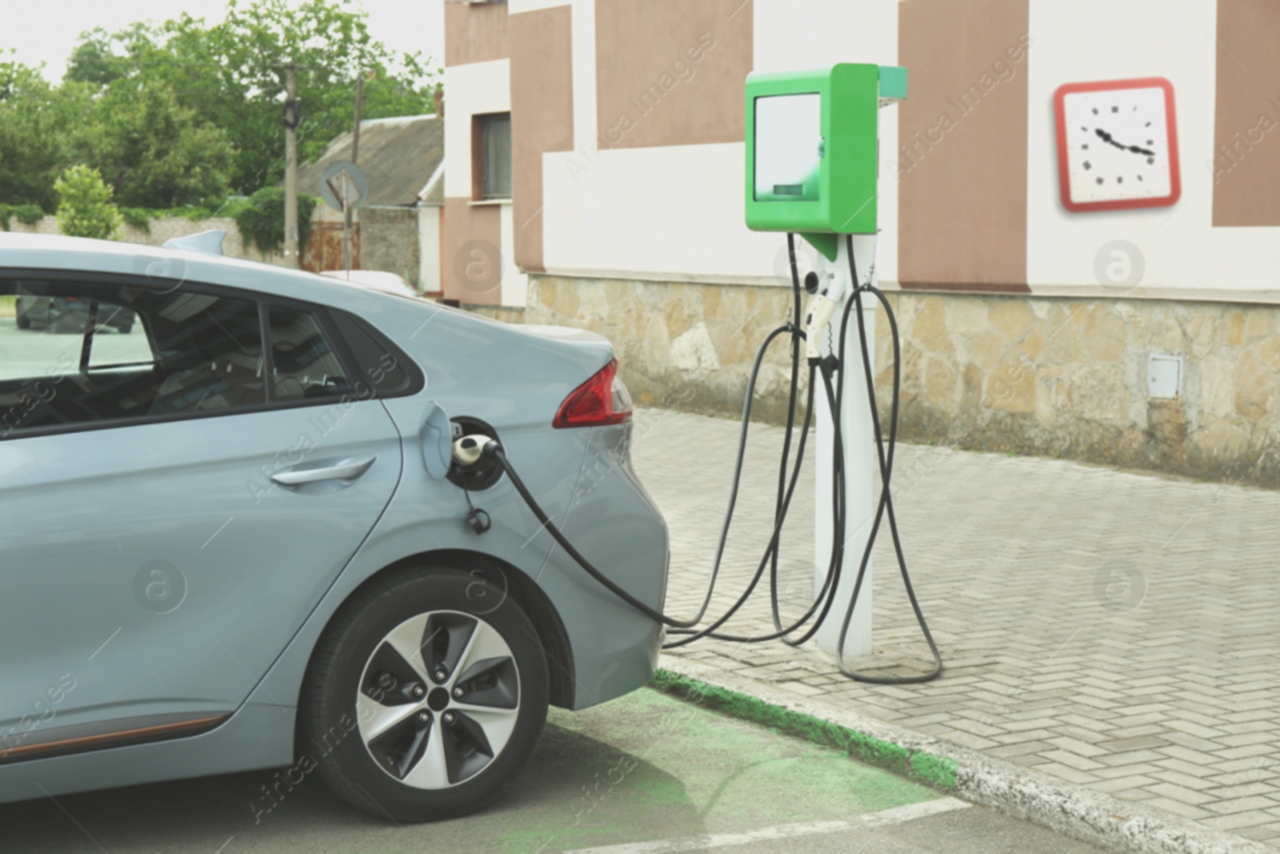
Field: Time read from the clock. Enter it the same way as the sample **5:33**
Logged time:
**10:18**
